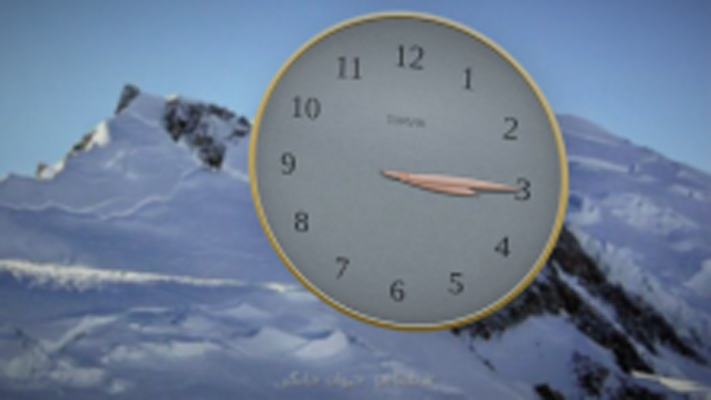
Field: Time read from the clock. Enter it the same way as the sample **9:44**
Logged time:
**3:15**
